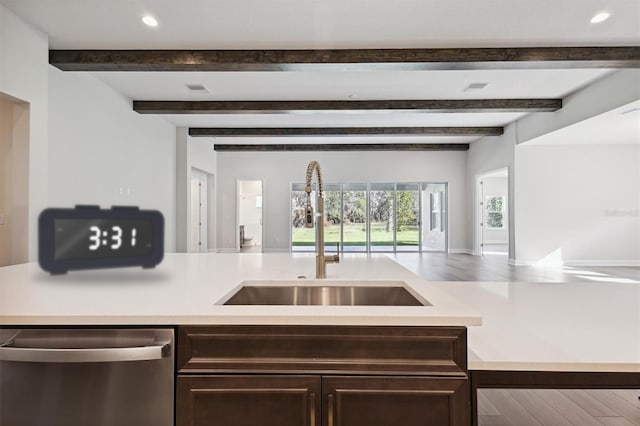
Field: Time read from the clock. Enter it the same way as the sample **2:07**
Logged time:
**3:31**
